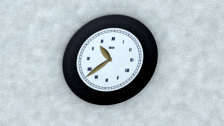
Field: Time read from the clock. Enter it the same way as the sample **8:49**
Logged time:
**10:38**
